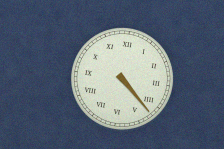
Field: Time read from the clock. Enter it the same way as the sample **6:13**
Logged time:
**4:22**
